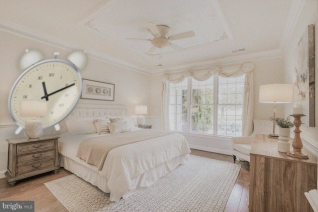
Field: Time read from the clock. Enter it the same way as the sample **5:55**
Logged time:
**11:11**
